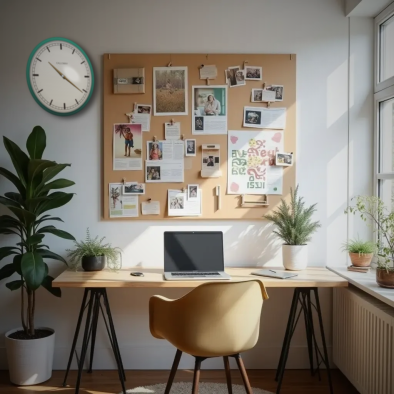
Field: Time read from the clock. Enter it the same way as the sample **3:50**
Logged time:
**10:21**
